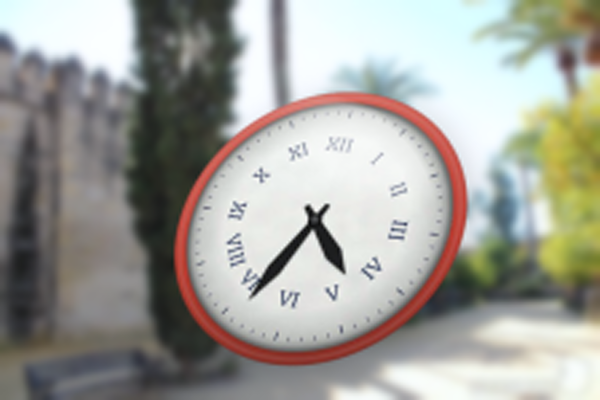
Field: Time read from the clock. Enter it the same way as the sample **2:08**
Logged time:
**4:34**
